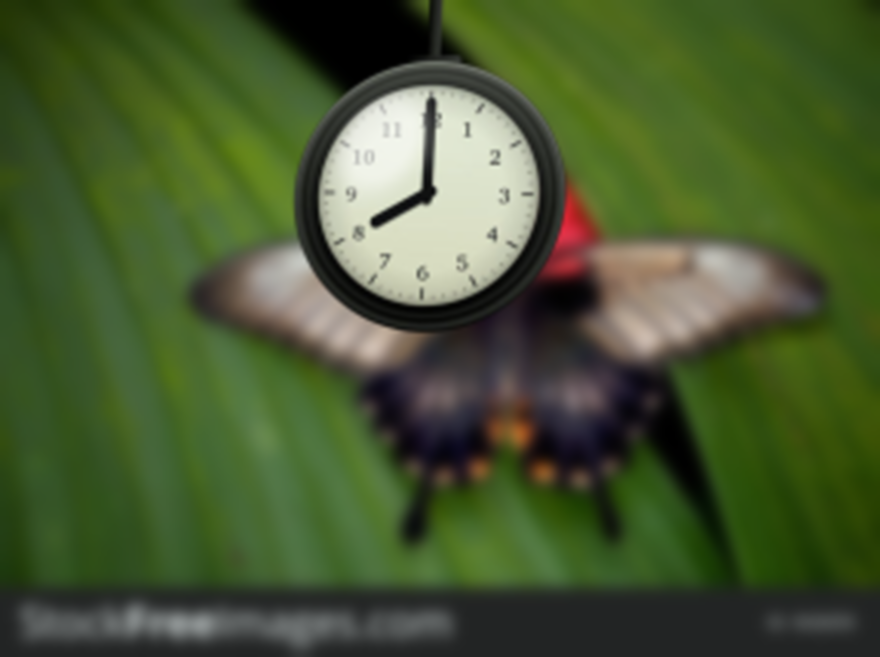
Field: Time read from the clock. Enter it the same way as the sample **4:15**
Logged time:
**8:00**
